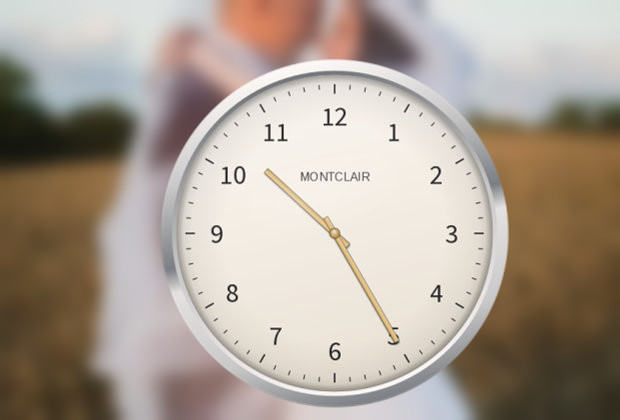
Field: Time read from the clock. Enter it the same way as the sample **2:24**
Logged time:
**10:25**
